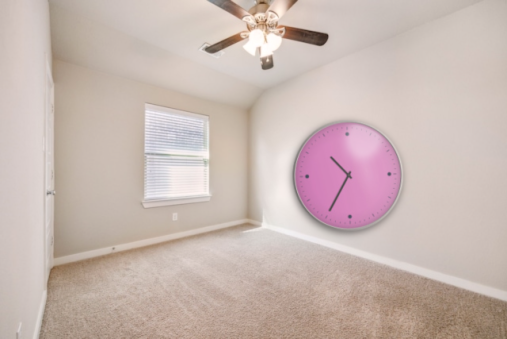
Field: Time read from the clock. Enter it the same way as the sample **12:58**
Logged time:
**10:35**
